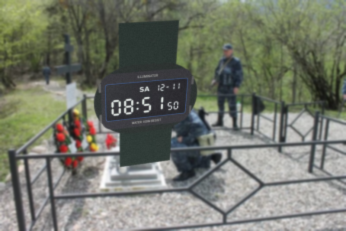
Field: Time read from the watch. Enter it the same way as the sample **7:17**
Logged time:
**8:51**
